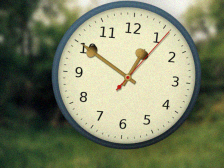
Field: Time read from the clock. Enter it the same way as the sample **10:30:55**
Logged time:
**12:50:06**
